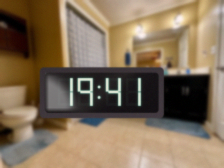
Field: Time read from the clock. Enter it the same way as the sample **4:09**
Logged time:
**19:41**
